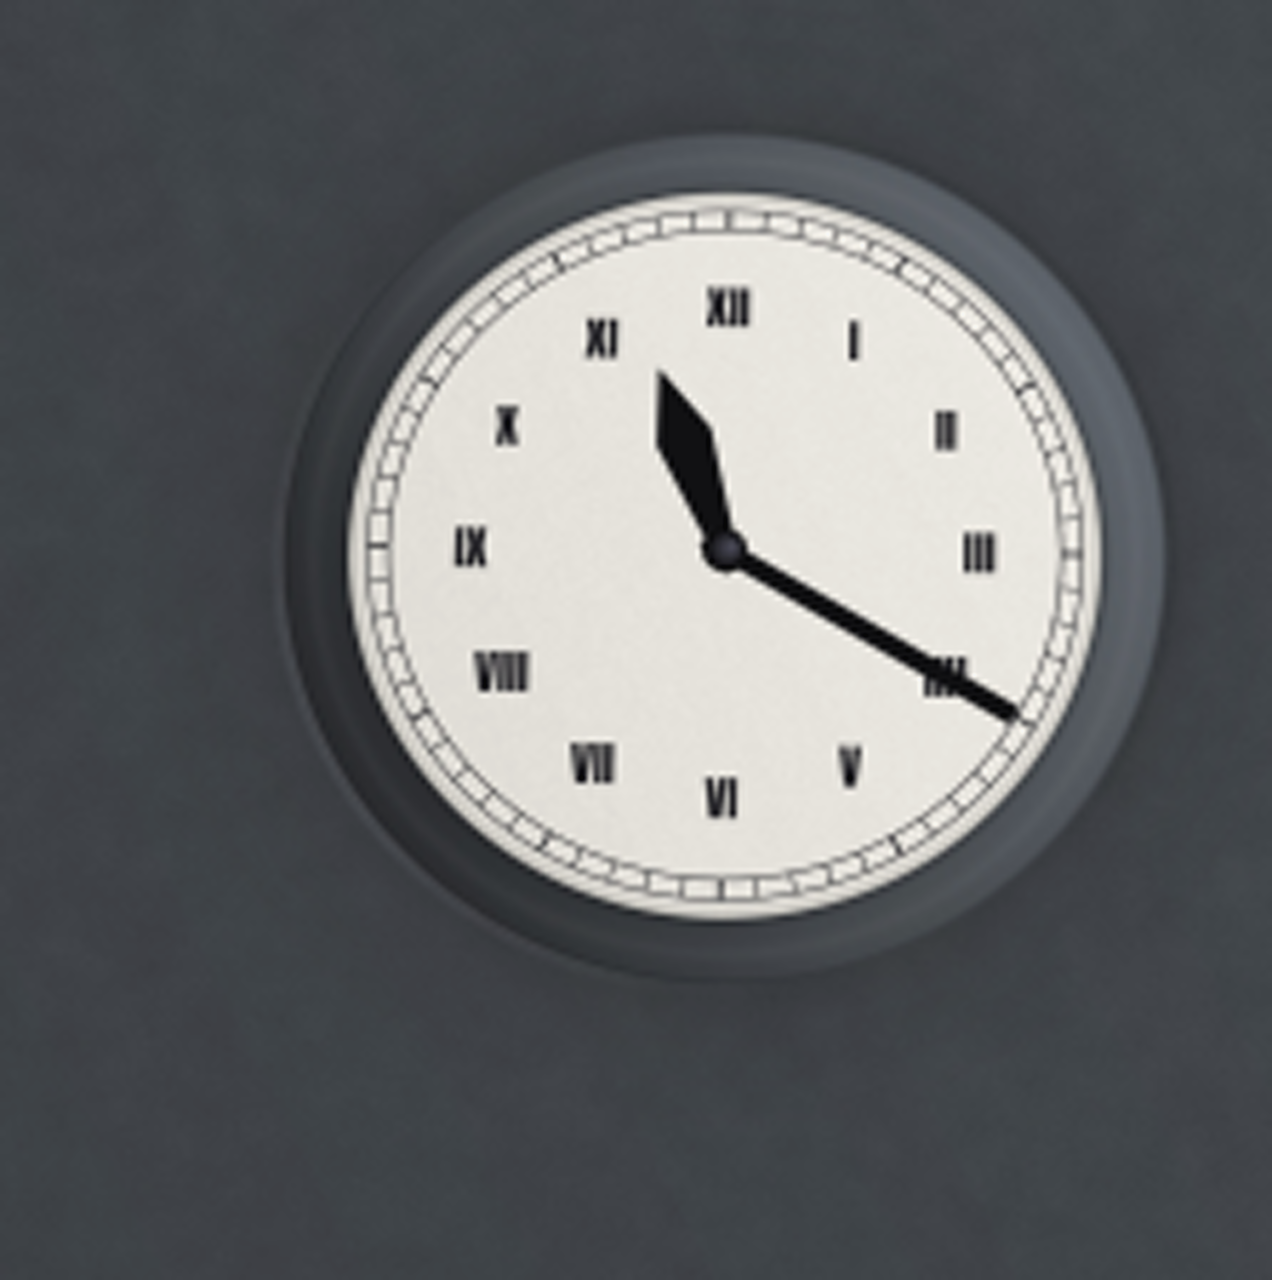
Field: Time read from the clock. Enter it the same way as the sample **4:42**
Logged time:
**11:20**
